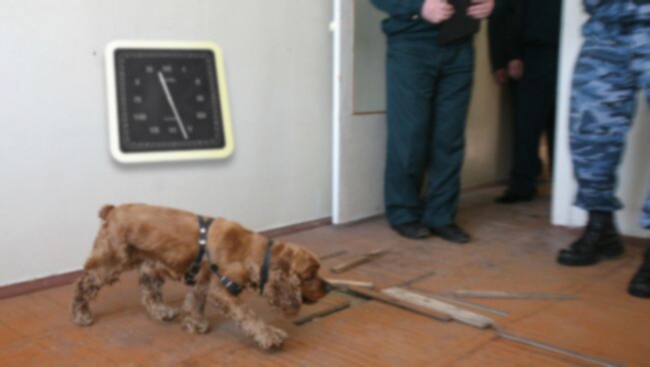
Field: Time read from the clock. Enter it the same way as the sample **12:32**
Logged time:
**11:27**
